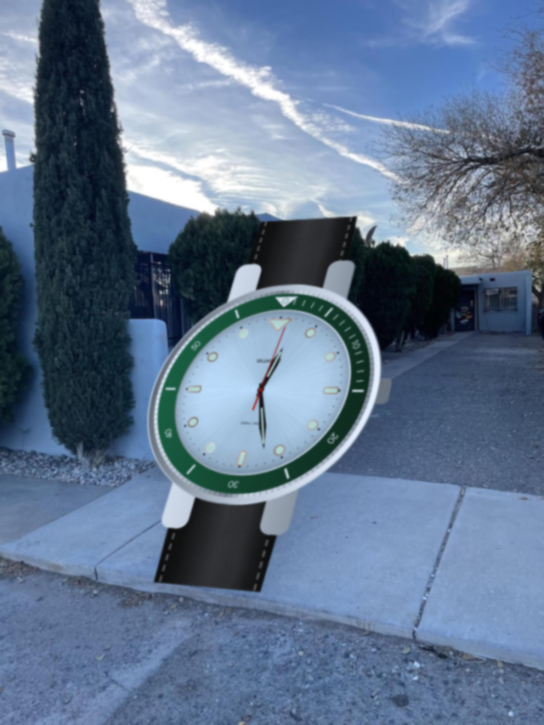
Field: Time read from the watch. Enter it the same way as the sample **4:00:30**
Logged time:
**12:27:01**
